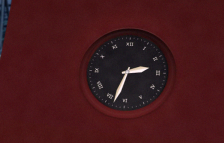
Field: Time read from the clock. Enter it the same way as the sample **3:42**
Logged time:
**2:33**
